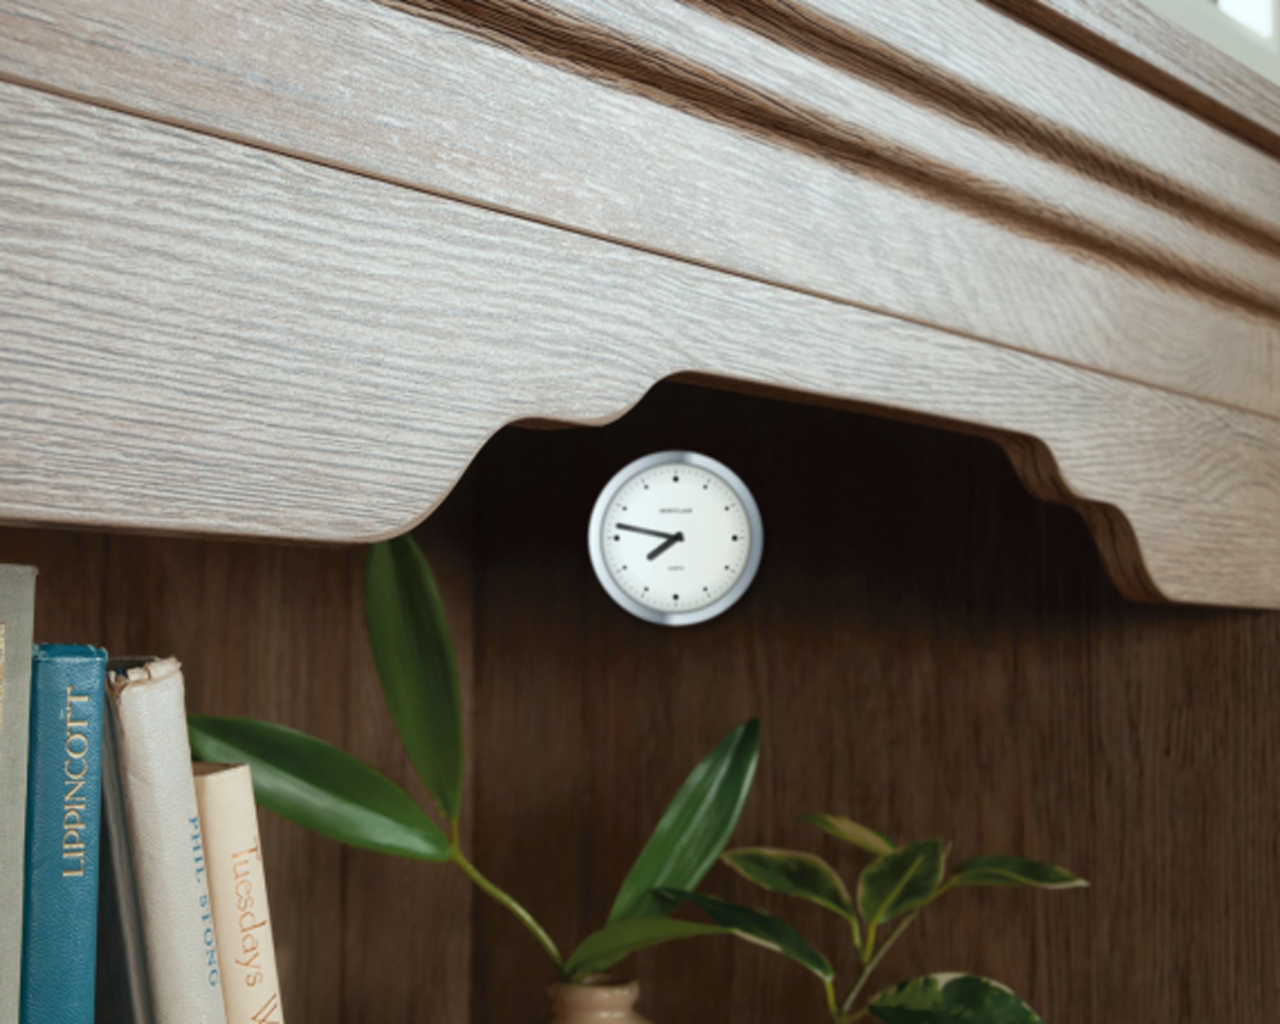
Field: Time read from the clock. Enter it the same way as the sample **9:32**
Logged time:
**7:47**
